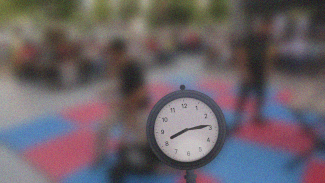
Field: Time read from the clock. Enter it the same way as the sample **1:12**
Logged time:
**8:14**
